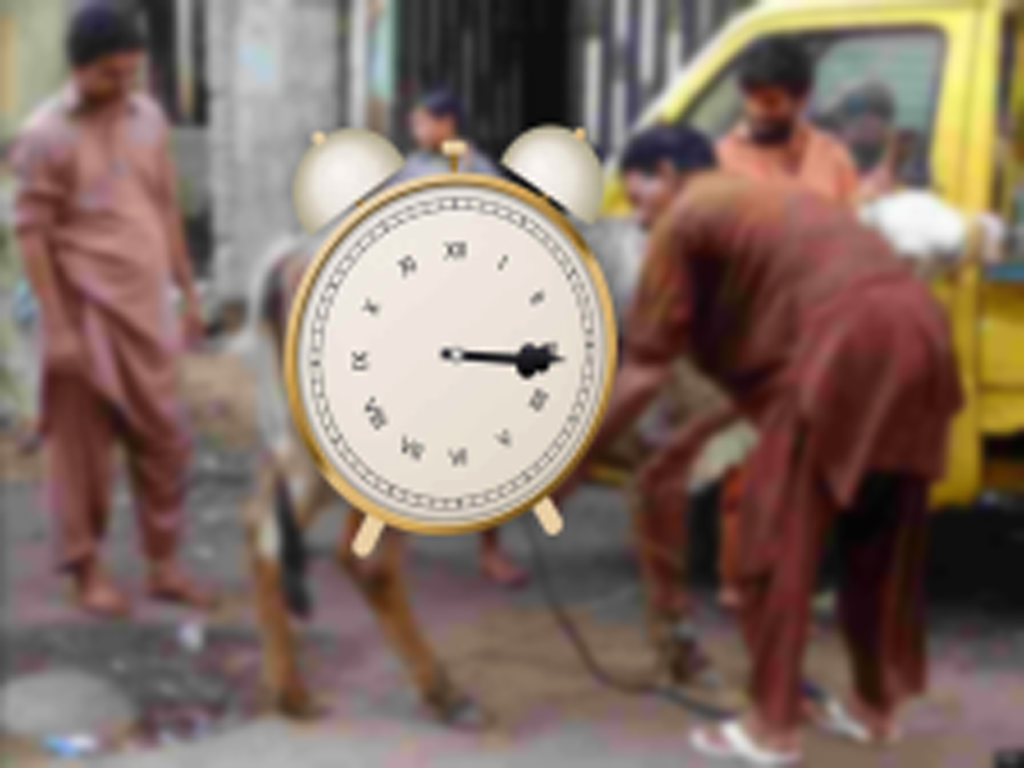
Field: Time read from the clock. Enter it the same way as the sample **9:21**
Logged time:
**3:16**
